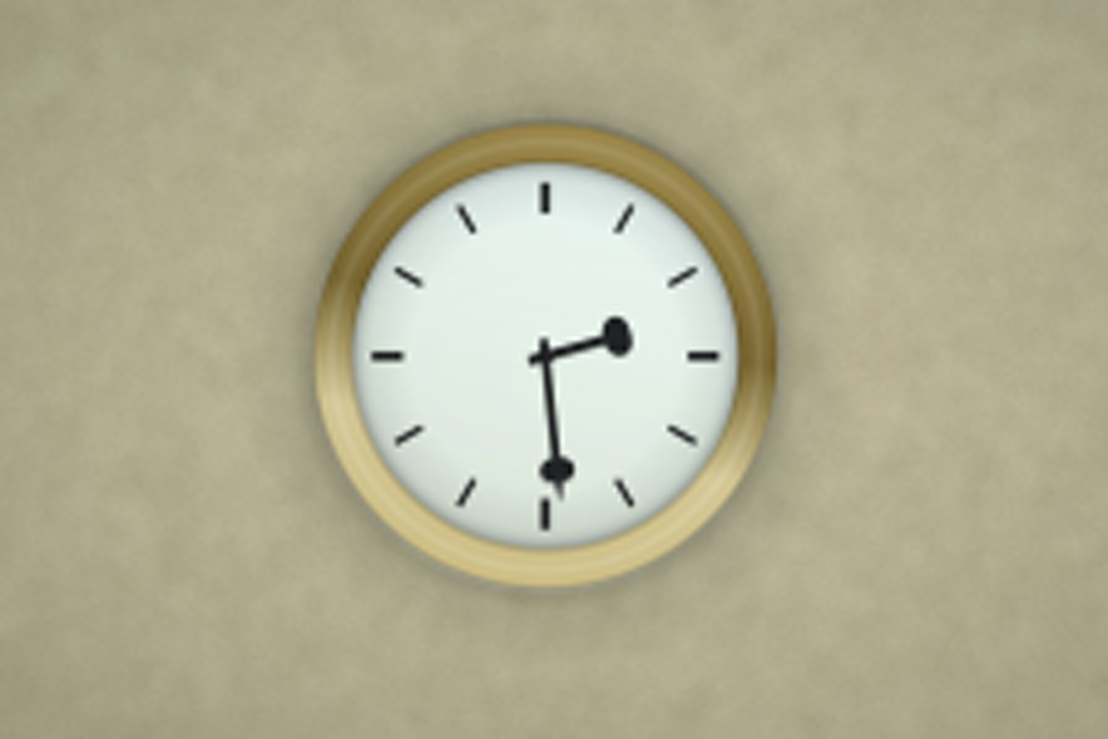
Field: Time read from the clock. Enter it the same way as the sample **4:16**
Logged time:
**2:29**
